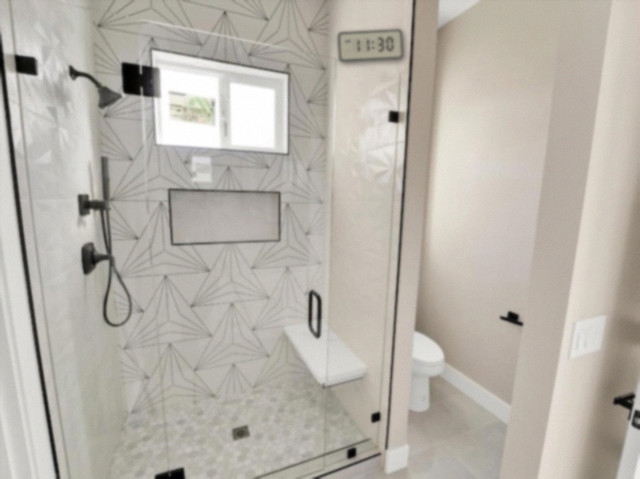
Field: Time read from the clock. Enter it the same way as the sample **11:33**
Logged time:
**11:30**
